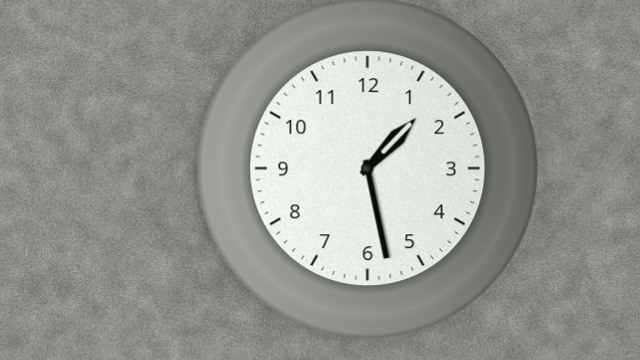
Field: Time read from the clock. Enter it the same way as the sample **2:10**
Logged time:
**1:28**
